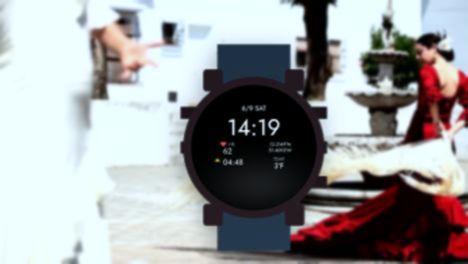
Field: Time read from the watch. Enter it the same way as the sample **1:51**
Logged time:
**14:19**
